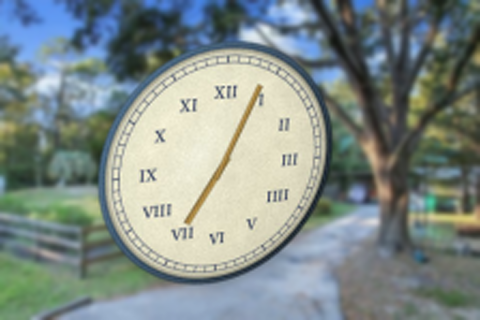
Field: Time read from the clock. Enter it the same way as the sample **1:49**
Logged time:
**7:04**
